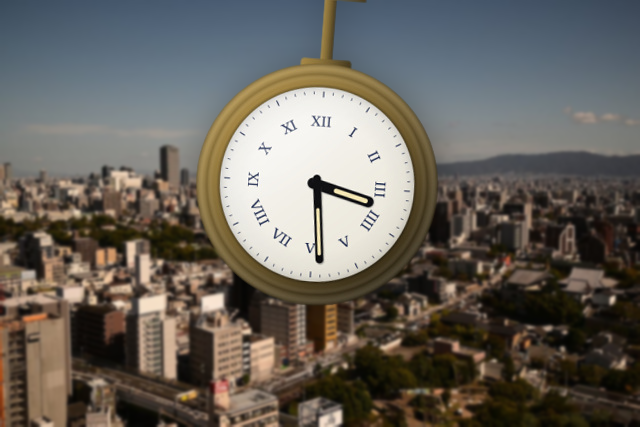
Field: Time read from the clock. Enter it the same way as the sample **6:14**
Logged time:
**3:29**
